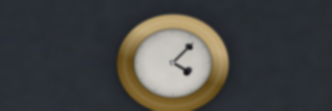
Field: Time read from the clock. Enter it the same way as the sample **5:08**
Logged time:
**4:07**
